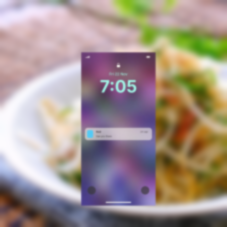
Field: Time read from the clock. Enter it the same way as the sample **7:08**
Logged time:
**7:05**
